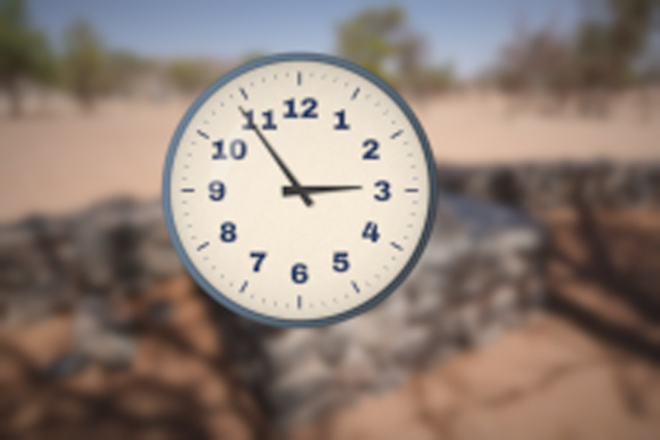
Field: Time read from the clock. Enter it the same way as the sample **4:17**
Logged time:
**2:54**
